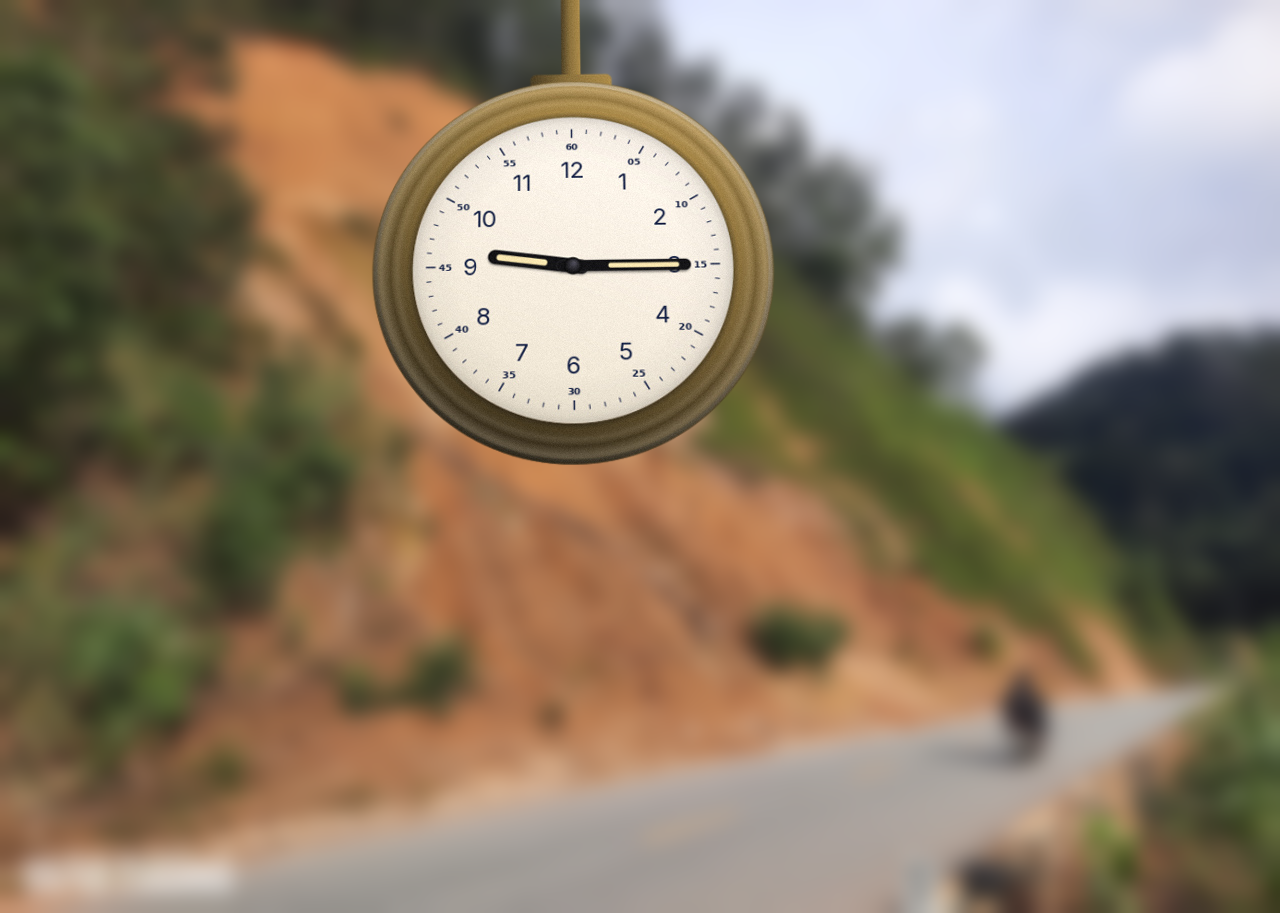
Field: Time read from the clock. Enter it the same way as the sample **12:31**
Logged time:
**9:15**
